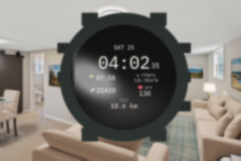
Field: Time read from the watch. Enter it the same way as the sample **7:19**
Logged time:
**4:02**
